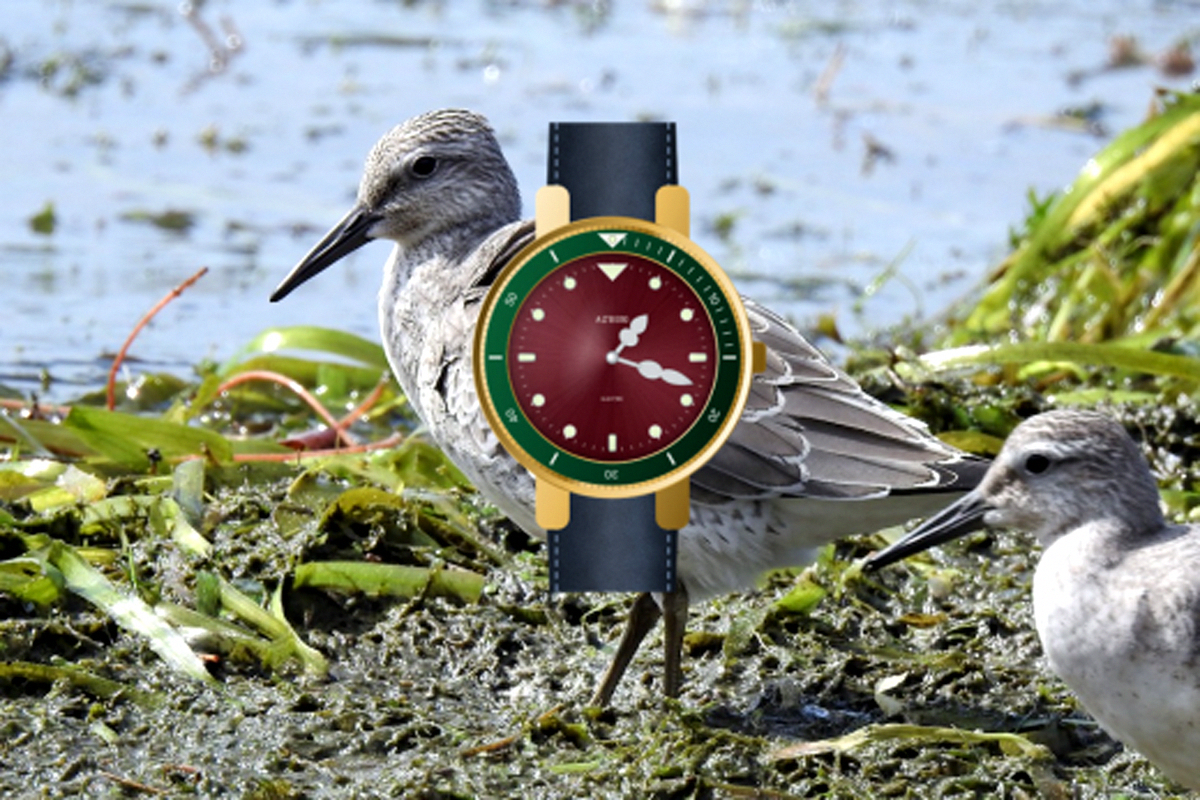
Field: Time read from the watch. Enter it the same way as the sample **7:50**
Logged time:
**1:18**
